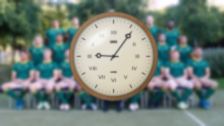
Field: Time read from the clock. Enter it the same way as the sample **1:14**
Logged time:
**9:06**
